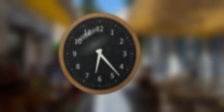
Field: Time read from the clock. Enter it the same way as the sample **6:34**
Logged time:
**6:23**
